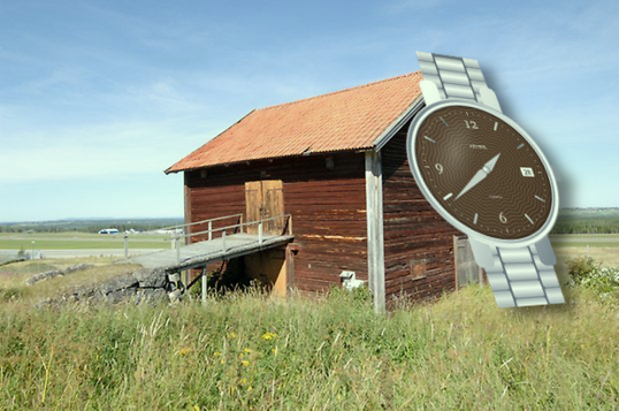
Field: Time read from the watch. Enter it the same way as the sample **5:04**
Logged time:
**1:39**
